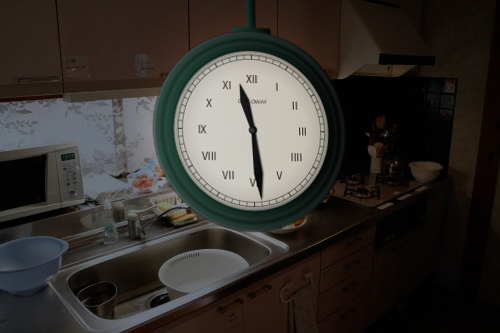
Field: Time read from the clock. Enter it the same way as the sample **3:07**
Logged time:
**11:29**
